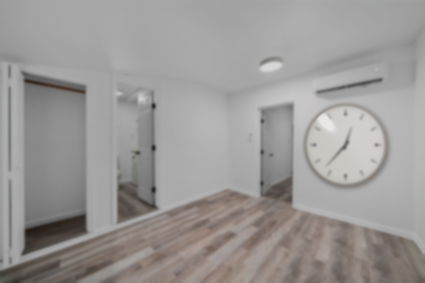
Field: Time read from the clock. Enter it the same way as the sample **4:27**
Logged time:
**12:37**
